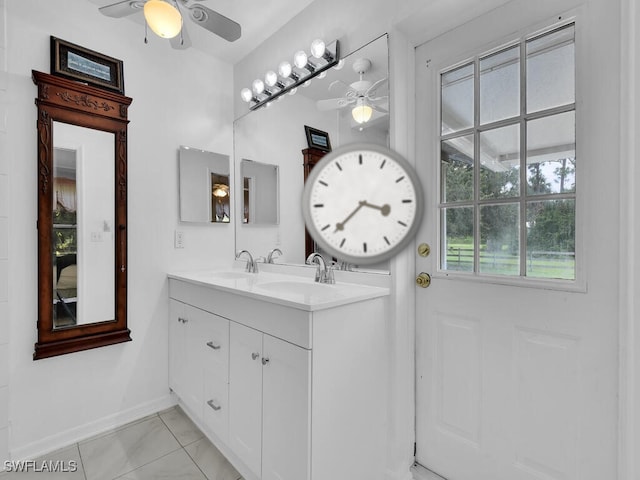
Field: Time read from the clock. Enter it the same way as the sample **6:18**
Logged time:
**3:38**
